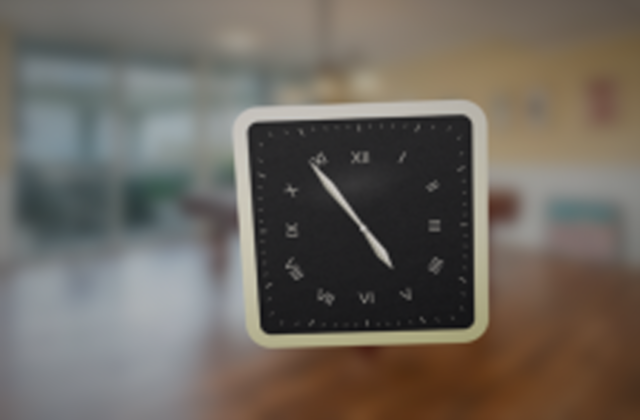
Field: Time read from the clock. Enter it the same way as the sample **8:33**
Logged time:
**4:54**
